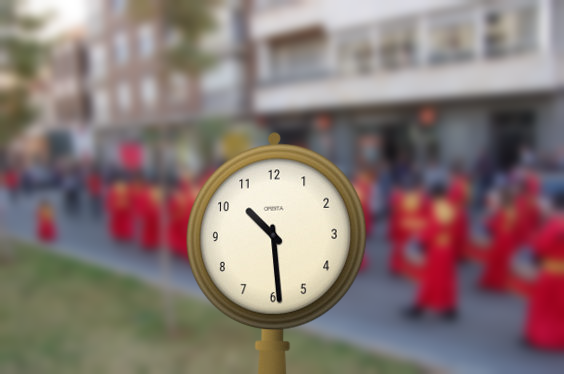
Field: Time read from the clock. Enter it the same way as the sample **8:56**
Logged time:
**10:29**
